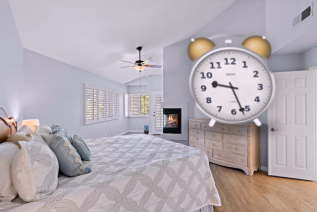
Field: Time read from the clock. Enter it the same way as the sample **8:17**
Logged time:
**9:27**
